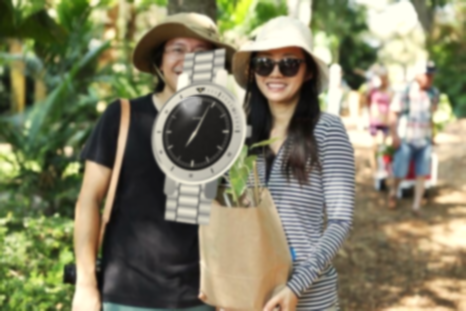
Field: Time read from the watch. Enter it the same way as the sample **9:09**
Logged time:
**7:04**
